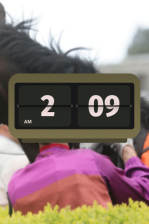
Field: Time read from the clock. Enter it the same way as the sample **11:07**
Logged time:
**2:09**
